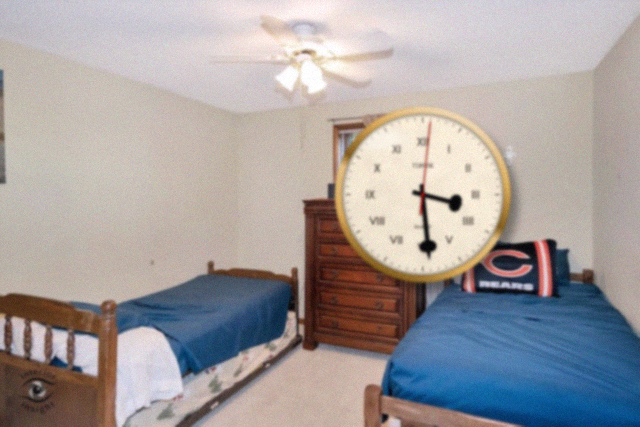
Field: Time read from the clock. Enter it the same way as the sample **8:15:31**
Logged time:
**3:29:01**
